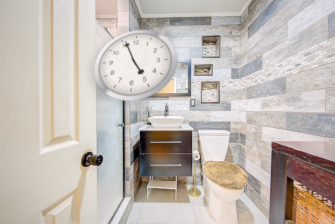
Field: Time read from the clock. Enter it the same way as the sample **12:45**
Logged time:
**4:56**
